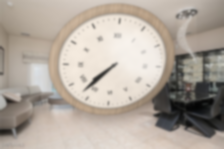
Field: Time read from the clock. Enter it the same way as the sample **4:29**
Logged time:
**7:37**
